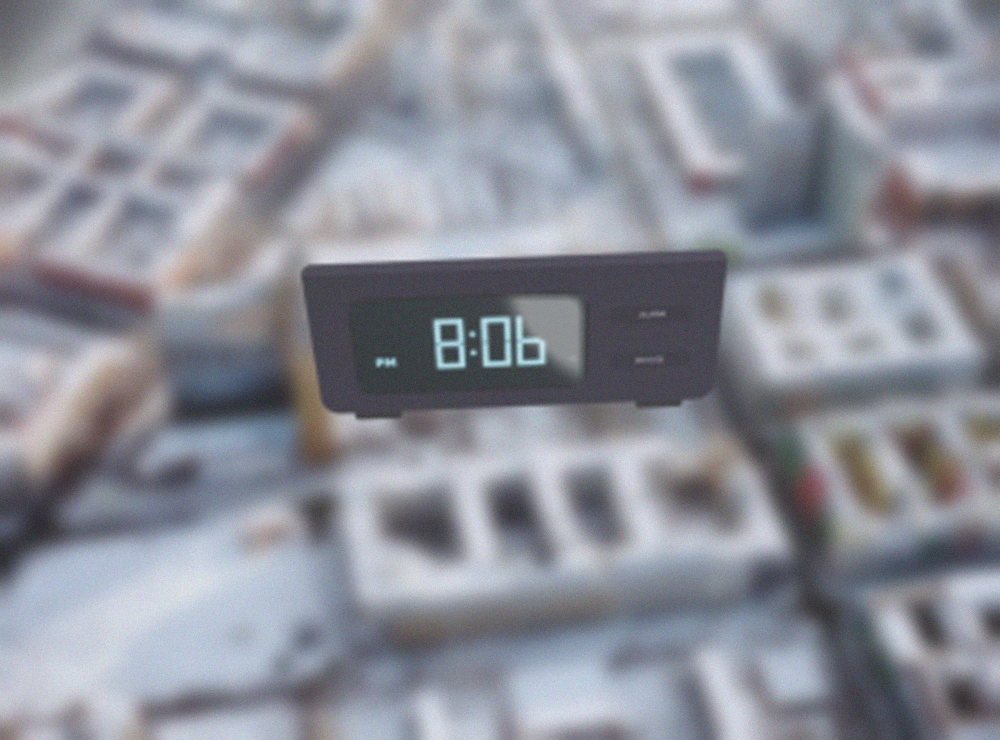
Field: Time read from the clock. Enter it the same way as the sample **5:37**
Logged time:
**8:06**
